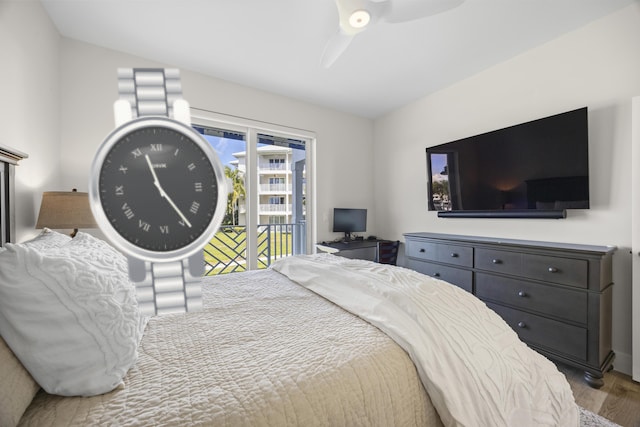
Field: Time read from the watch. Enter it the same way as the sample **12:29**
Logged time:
**11:24**
